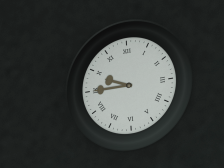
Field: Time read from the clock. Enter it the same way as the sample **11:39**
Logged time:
**9:45**
